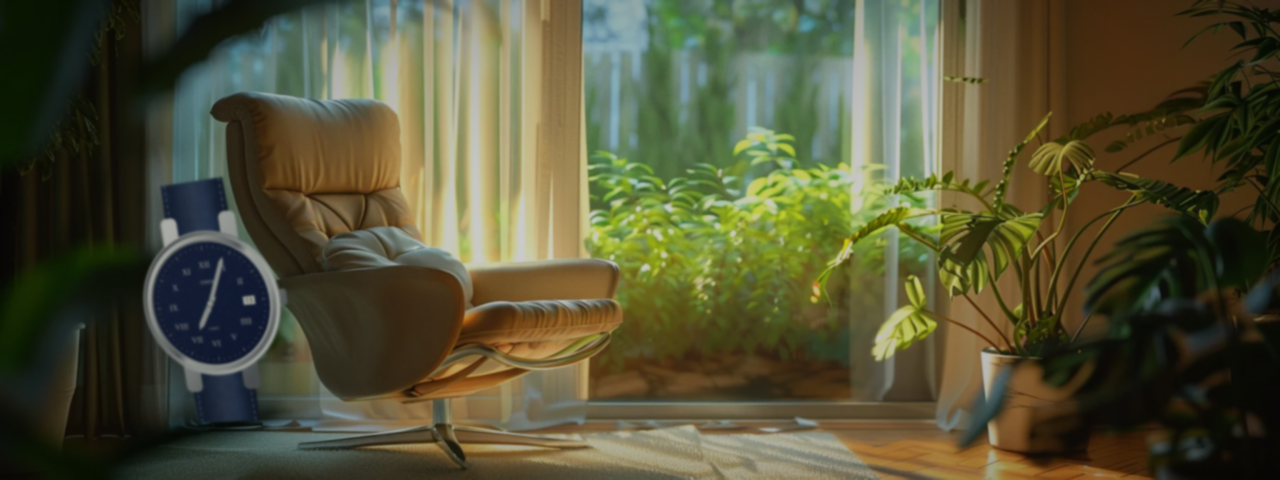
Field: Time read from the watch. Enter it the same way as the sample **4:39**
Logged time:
**7:04**
